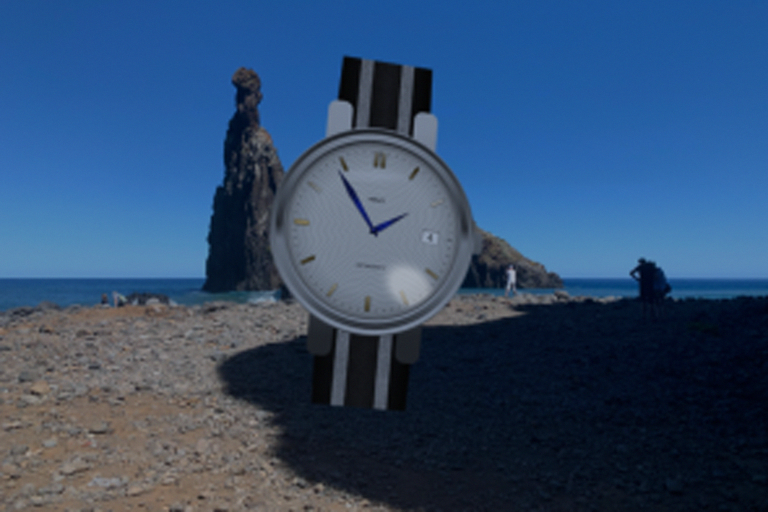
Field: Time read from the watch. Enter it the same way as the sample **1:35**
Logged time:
**1:54**
